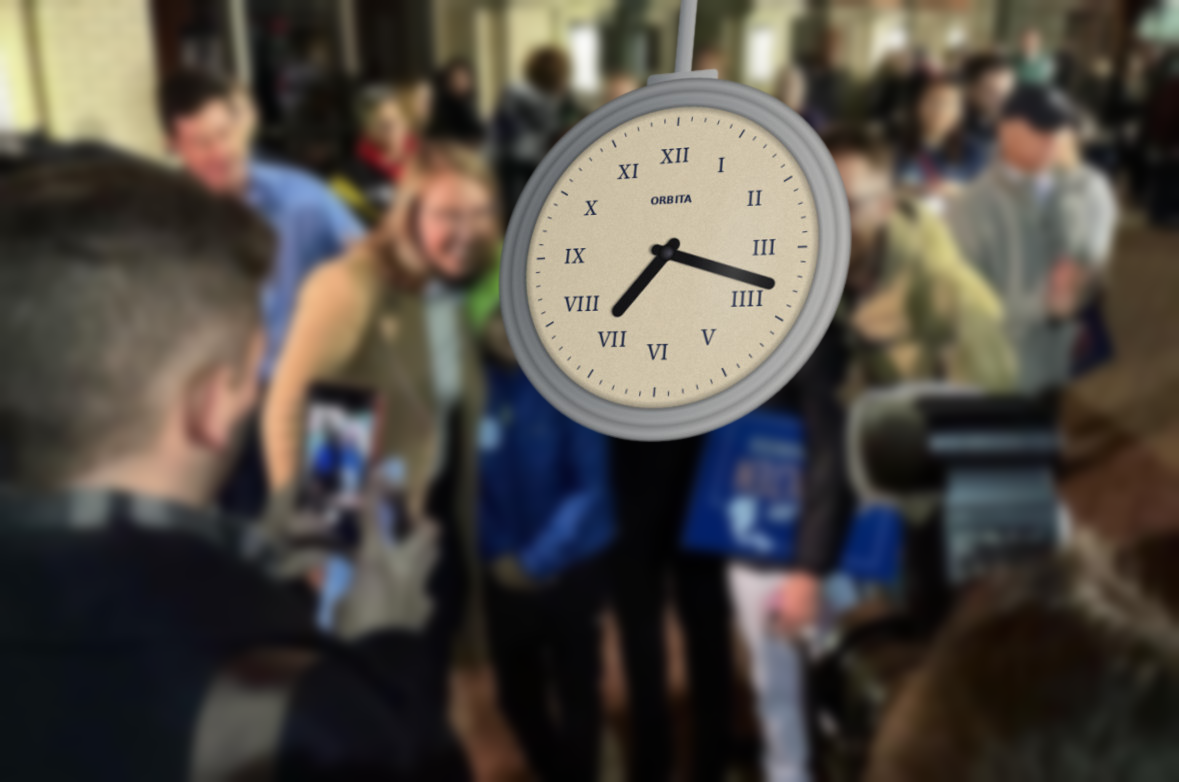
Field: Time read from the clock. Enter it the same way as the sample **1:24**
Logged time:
**7:18**
